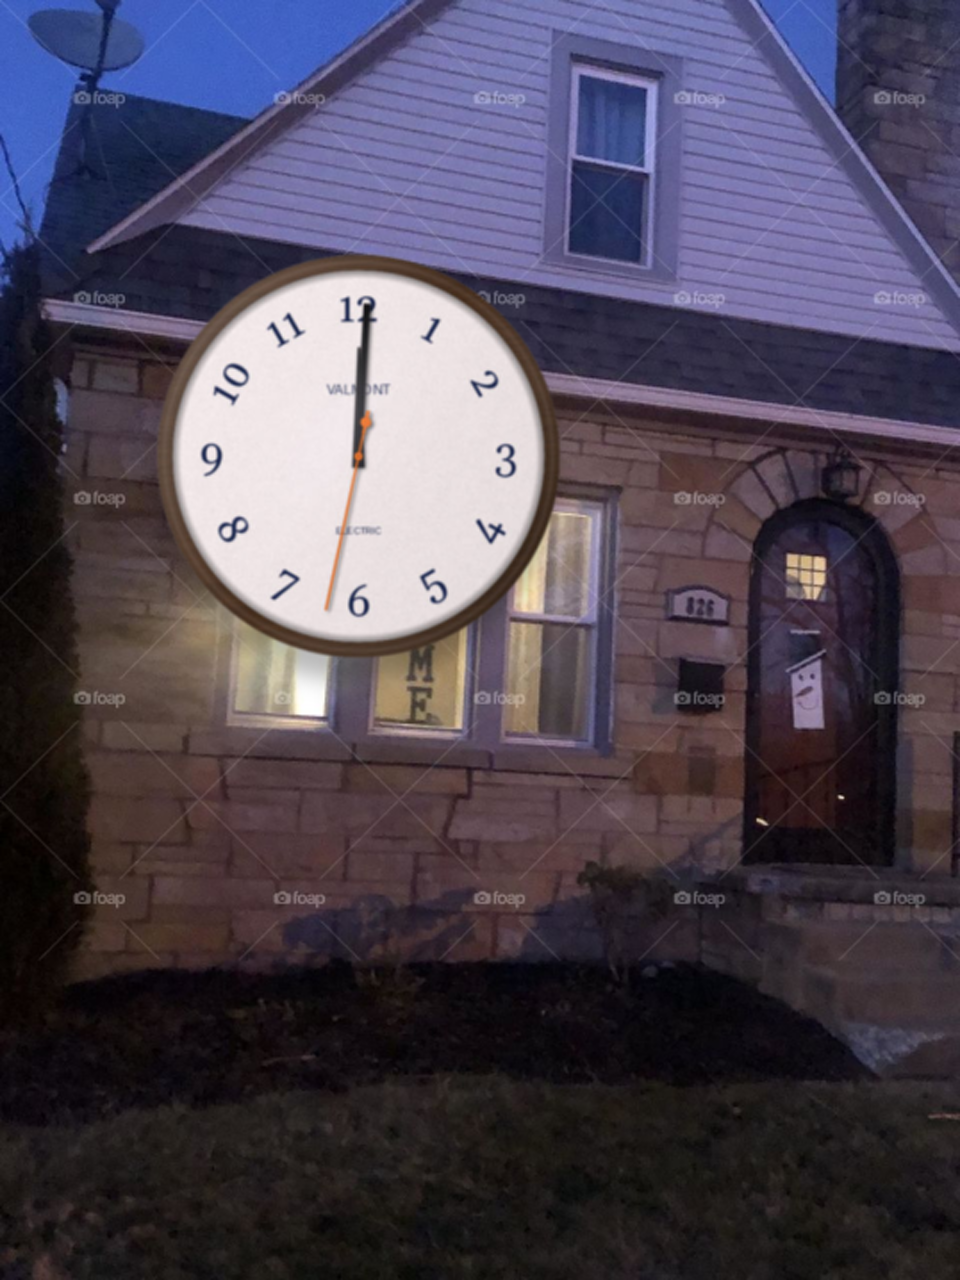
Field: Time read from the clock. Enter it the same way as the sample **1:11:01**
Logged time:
**12:00:32**
